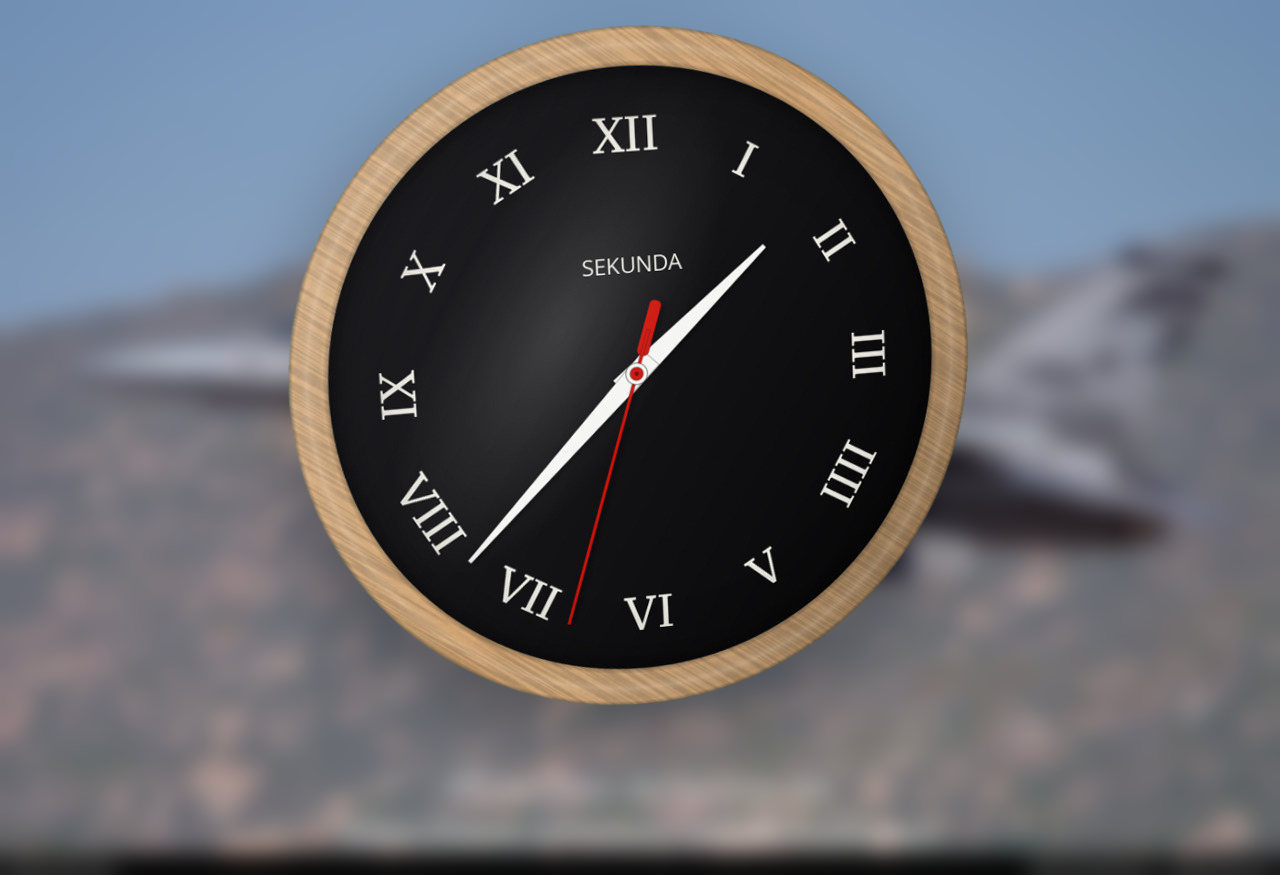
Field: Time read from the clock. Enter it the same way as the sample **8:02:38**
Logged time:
**1:37:33**
